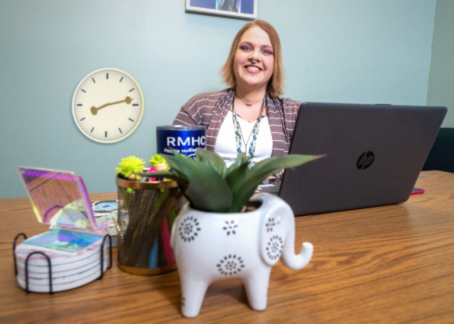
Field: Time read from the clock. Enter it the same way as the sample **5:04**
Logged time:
**8:13**
